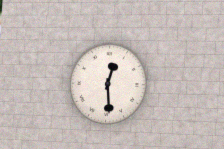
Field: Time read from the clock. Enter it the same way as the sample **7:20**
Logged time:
**12:29**
